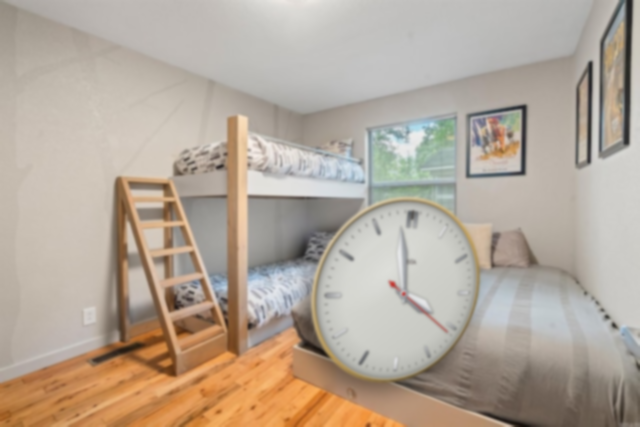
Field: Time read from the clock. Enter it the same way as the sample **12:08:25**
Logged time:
**3:58:21**
